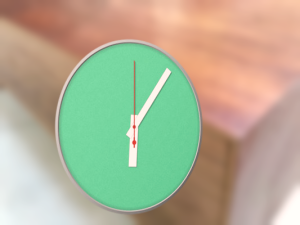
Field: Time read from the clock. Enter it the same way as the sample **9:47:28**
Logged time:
**6:06:00**
